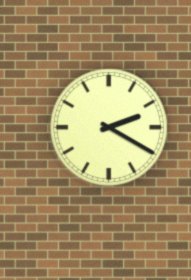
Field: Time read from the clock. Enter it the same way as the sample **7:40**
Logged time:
**2:20**
